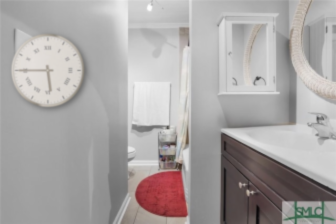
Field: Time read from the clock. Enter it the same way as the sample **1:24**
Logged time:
**5:45**
